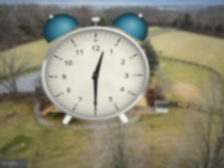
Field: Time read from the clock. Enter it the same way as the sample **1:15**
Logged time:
**12:30**
